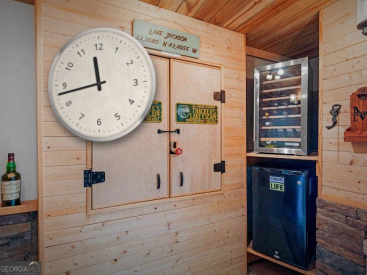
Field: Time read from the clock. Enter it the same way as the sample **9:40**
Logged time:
**11:43**
